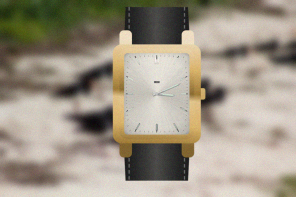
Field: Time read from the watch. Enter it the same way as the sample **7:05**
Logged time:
**3:11**
